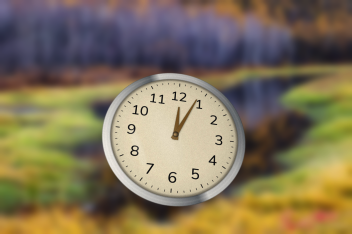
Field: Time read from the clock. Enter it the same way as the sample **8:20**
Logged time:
**12:04**
